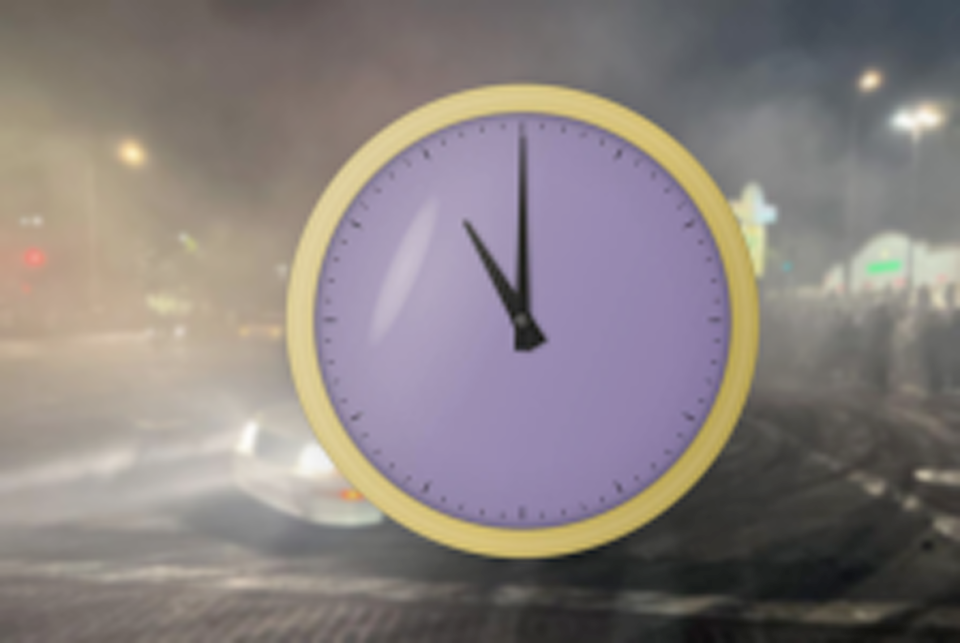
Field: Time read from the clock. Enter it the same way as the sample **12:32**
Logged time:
**11:00**
